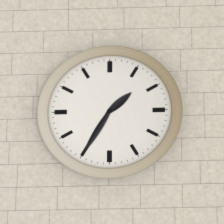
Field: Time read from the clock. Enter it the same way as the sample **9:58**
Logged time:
**1:35**
